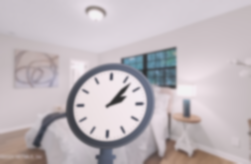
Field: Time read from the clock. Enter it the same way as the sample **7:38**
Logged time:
**2:07**
